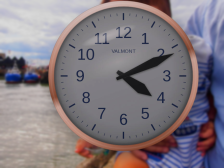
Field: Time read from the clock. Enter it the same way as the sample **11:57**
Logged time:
**4:11**
